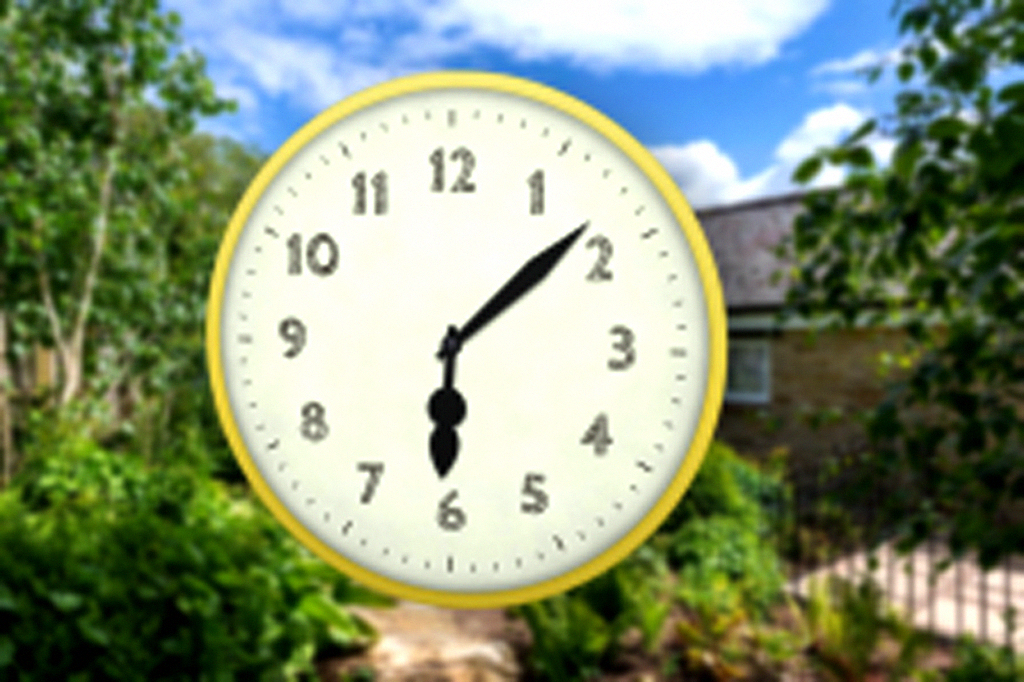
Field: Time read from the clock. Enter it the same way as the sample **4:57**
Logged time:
**6:08**
